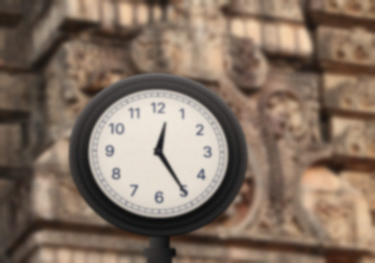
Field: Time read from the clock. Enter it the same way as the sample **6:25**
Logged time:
**12:25**
